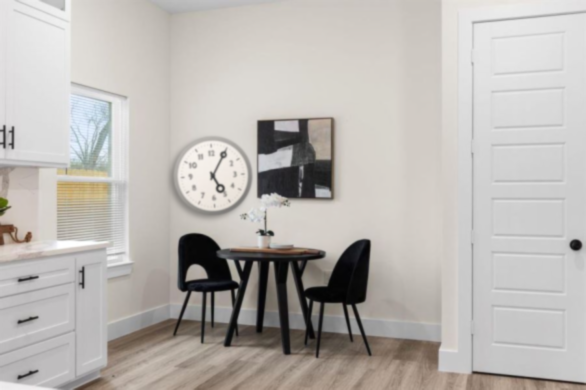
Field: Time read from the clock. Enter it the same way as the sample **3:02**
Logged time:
**5:05**
